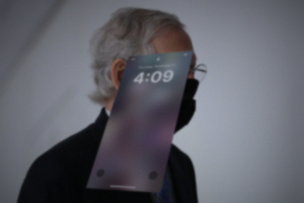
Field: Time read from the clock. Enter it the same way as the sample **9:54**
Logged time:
**4:09**
